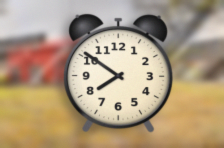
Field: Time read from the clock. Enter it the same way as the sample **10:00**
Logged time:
**7:51**
